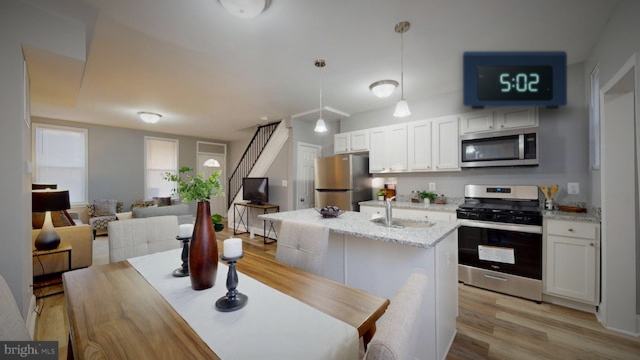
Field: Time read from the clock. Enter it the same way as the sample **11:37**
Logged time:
**5:02**
